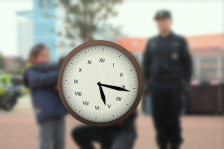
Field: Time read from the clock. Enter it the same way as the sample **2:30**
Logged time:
**5:16**
